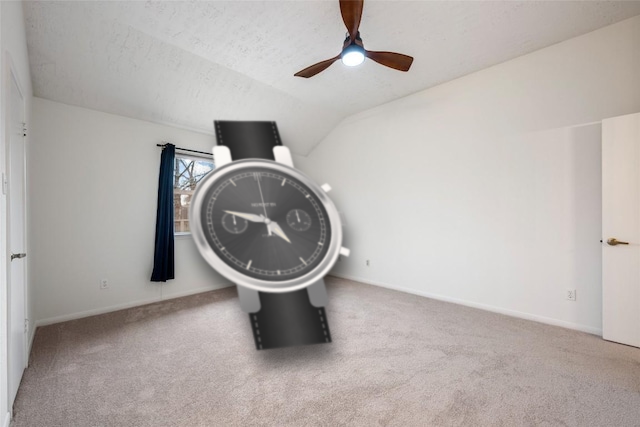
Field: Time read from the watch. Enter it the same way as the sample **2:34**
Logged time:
**4:48**
